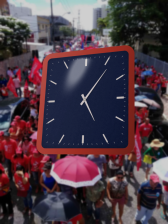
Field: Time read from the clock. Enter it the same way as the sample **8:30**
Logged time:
**5:06**
